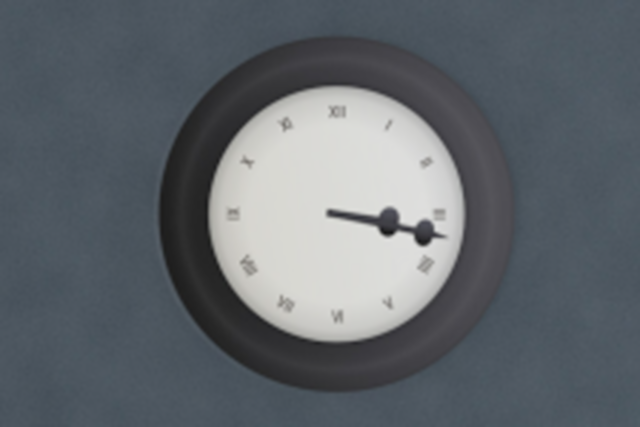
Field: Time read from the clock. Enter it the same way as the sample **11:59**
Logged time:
**3:17**
